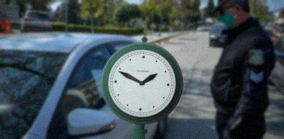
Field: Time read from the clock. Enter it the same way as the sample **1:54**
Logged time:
**1:49**
